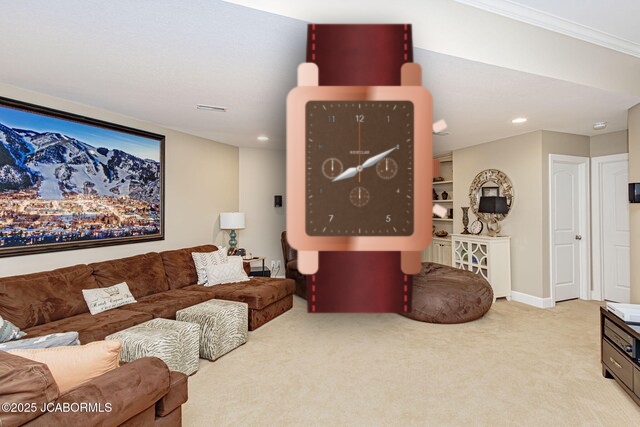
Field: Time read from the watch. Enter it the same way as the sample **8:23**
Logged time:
**8:10**
